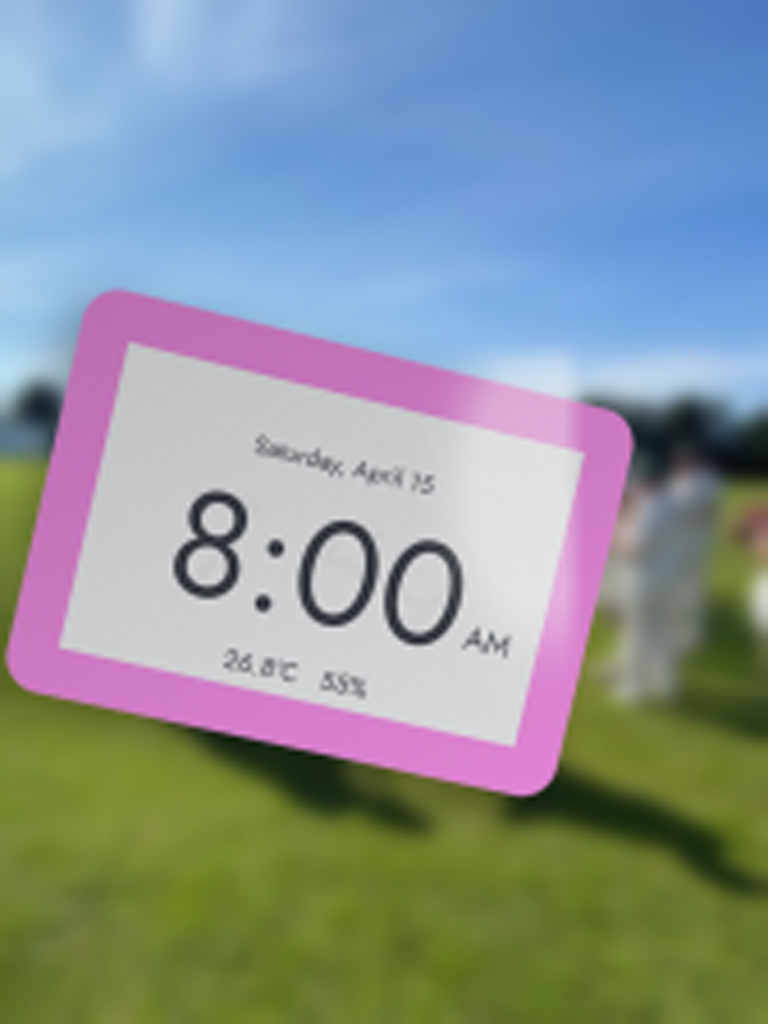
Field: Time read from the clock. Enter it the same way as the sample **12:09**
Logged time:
**8:00**
